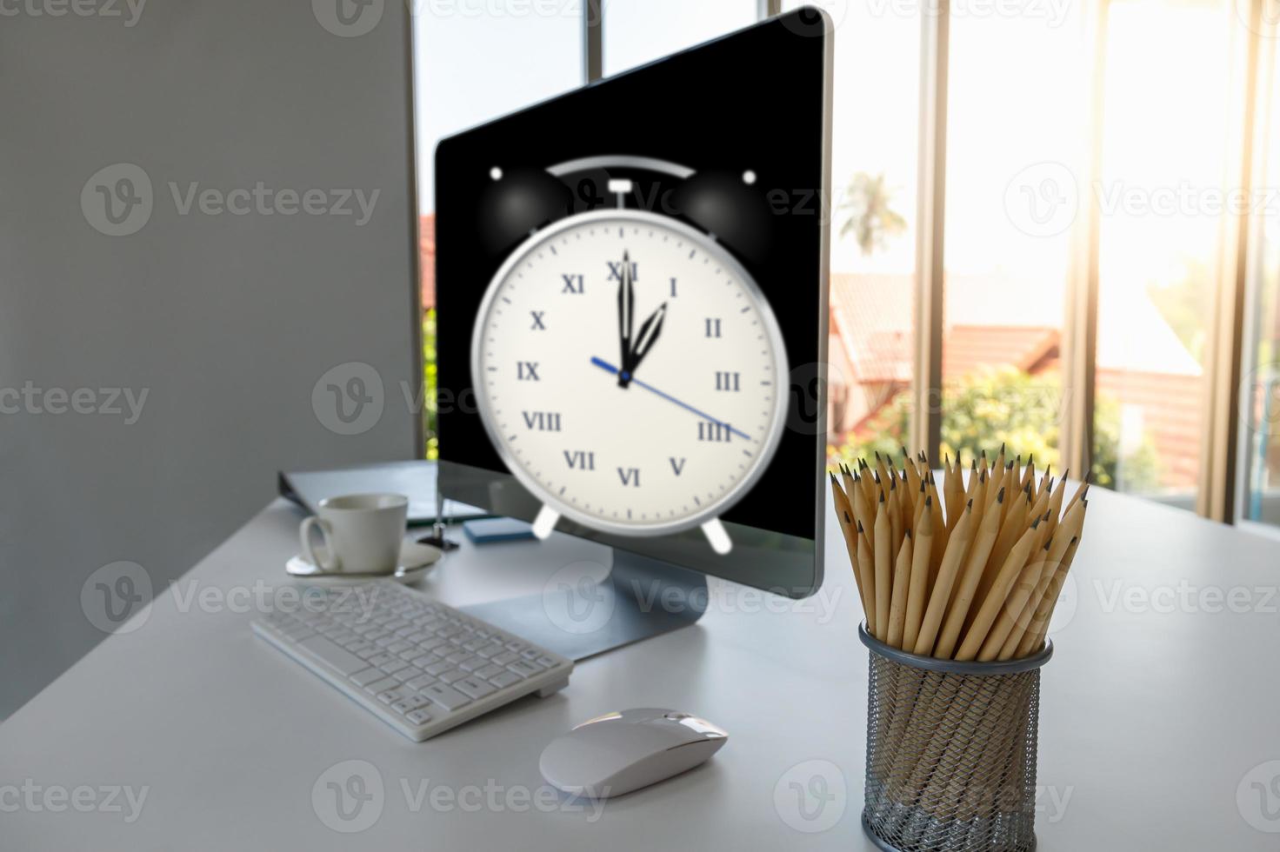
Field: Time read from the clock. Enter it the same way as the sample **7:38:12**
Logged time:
**1:00:19**
